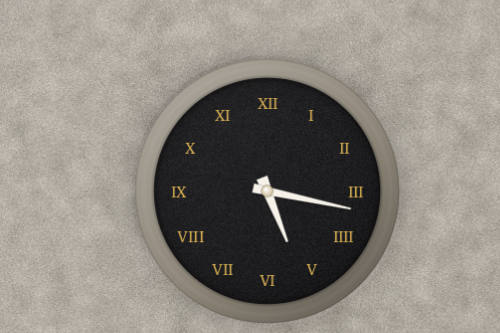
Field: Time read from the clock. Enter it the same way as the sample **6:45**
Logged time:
**5:17**
